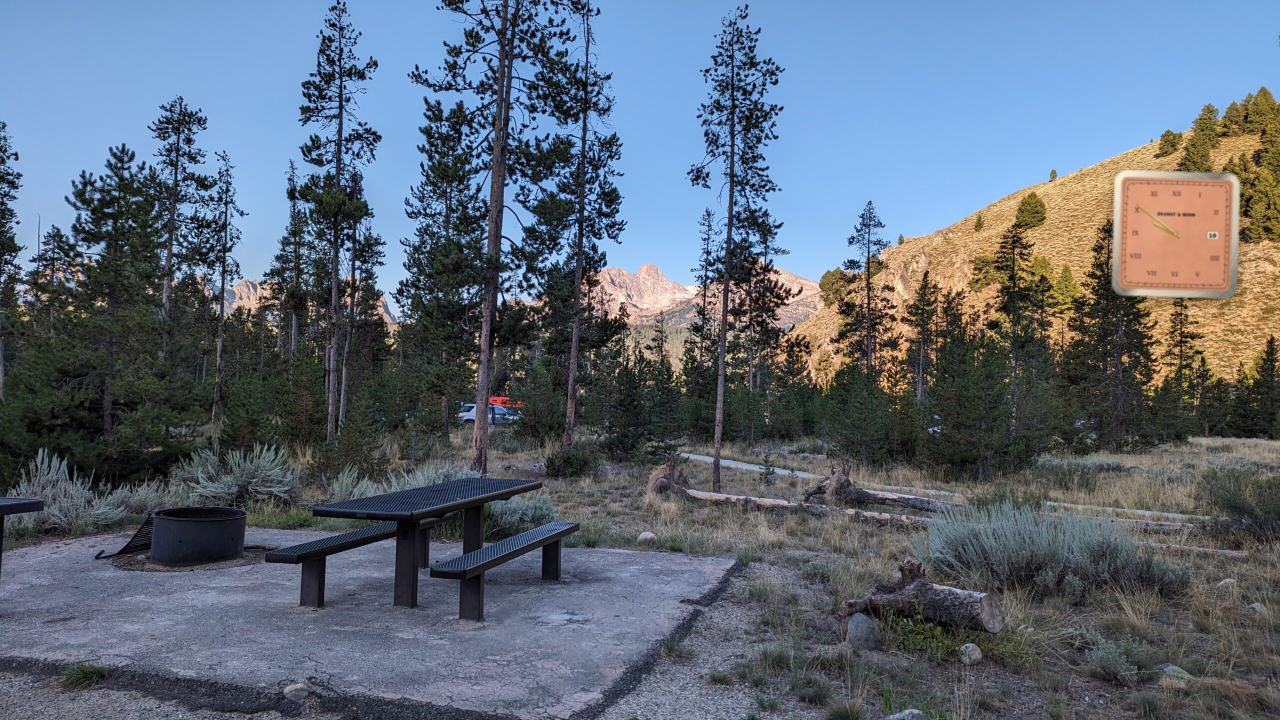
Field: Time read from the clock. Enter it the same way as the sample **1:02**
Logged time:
**9:51**
